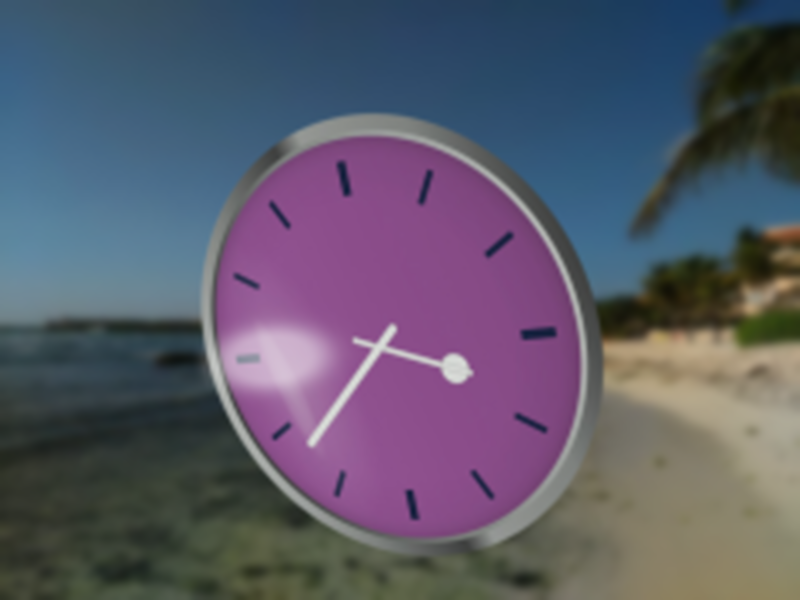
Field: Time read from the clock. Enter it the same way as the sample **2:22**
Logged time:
**3:38**
